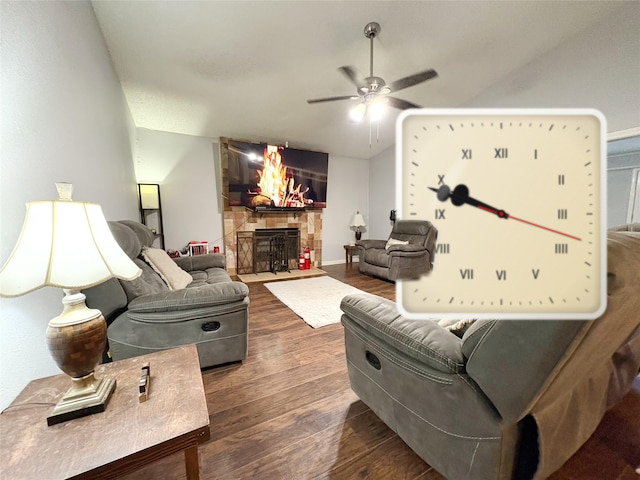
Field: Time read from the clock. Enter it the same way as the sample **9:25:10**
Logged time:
**9:48:18**
